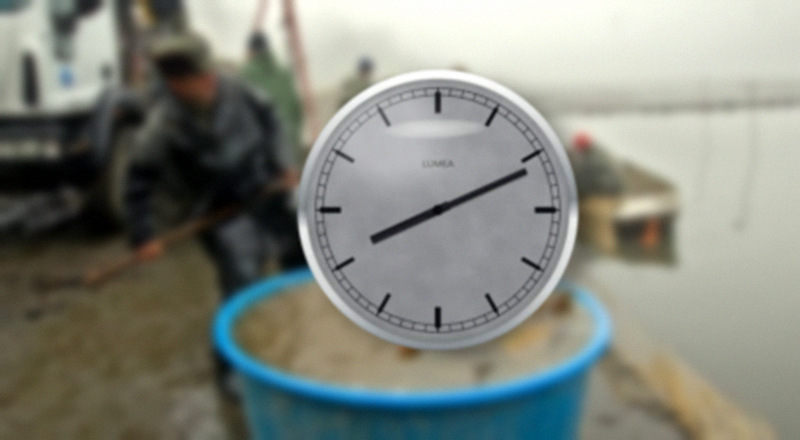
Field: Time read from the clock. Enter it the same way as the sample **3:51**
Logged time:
**8:11**
